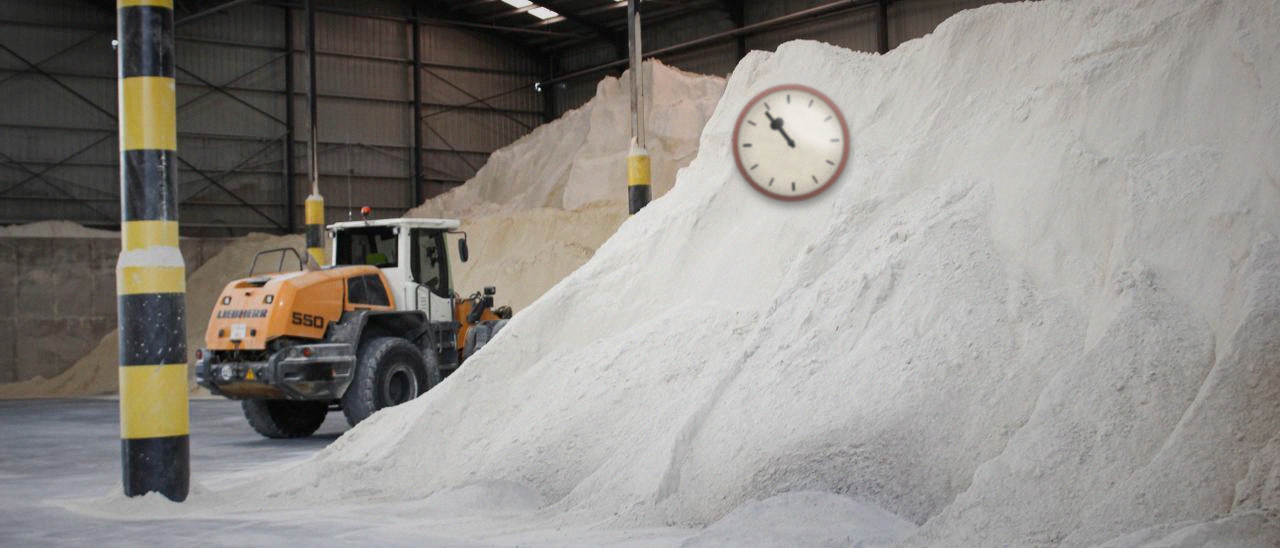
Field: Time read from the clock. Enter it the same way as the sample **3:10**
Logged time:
**10:54**
